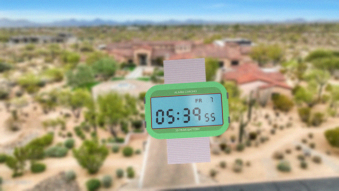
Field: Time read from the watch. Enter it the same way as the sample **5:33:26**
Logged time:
**5:39:55**
